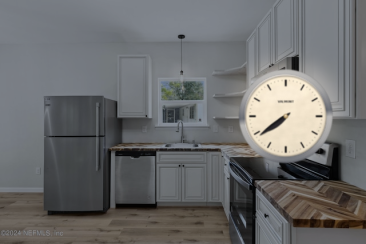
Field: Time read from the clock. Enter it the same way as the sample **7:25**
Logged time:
**7:39**
